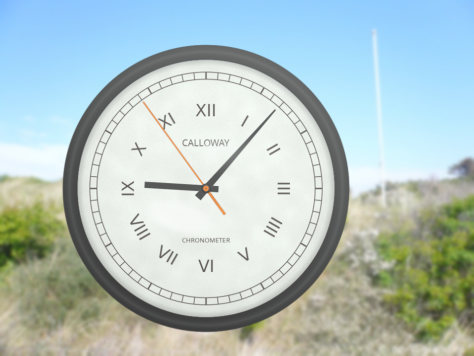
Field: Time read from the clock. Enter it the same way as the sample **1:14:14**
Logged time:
**9:06:54**
